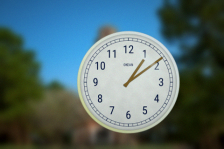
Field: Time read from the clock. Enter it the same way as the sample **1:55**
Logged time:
**1:09**
